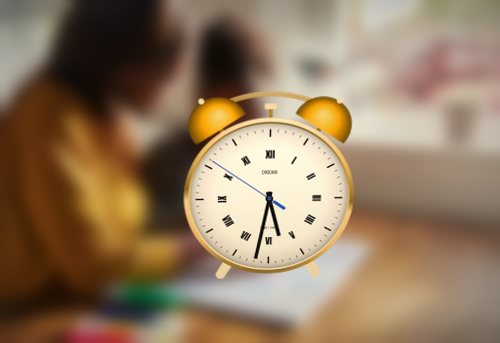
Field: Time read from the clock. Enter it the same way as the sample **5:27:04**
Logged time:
**5:31:51**
